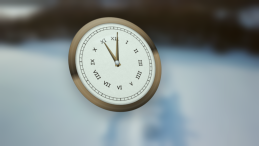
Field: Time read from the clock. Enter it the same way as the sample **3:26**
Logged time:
**11:01**
